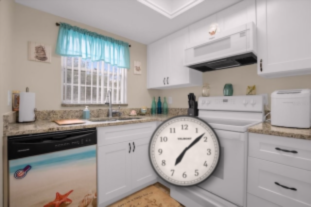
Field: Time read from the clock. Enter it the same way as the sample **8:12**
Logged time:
**7:08**
